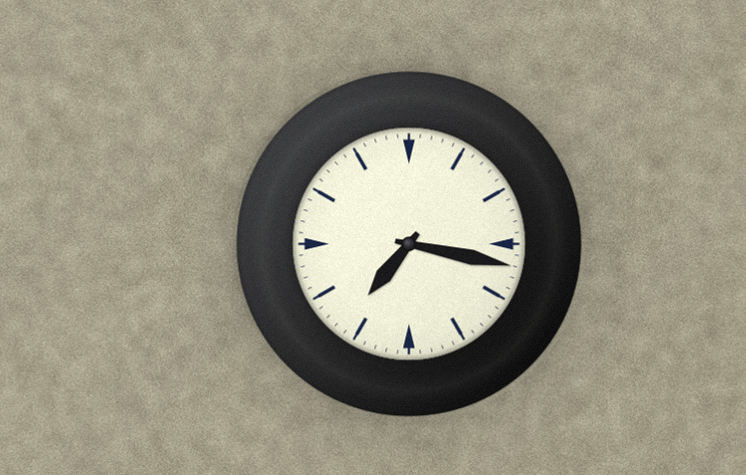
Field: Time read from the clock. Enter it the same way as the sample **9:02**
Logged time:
**7:17**
